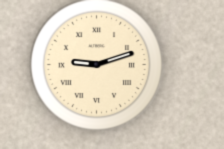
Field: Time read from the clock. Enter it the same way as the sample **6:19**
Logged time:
**9:12**
